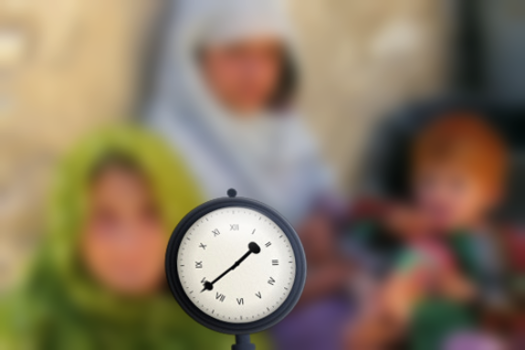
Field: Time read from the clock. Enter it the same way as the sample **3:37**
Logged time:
**1:39**
